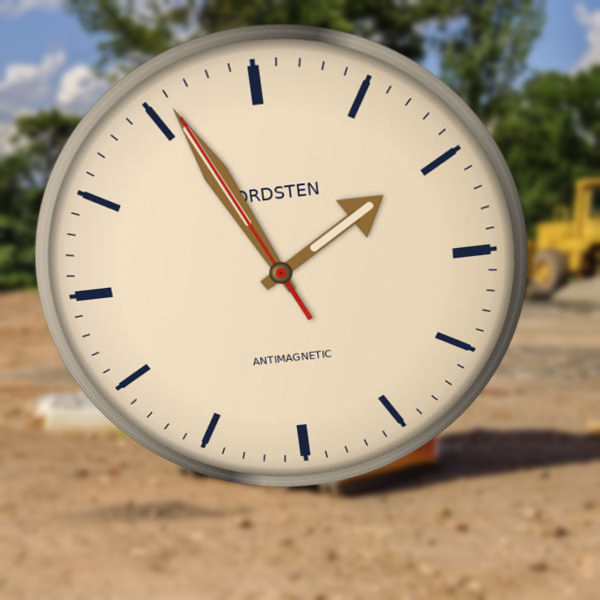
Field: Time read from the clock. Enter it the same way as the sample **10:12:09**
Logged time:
**1:55:56**
